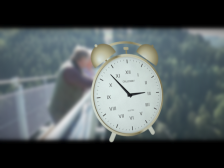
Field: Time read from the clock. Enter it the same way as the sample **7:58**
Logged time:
**2:53**
